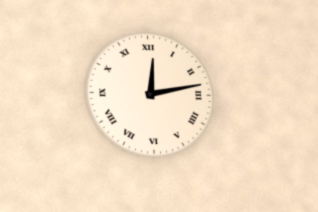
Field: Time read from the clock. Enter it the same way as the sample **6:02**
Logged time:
**12:13**
